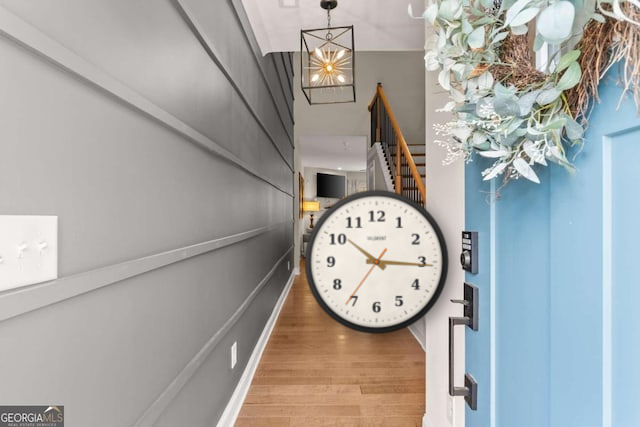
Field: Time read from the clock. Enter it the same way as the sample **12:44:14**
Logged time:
**10:15:36**
